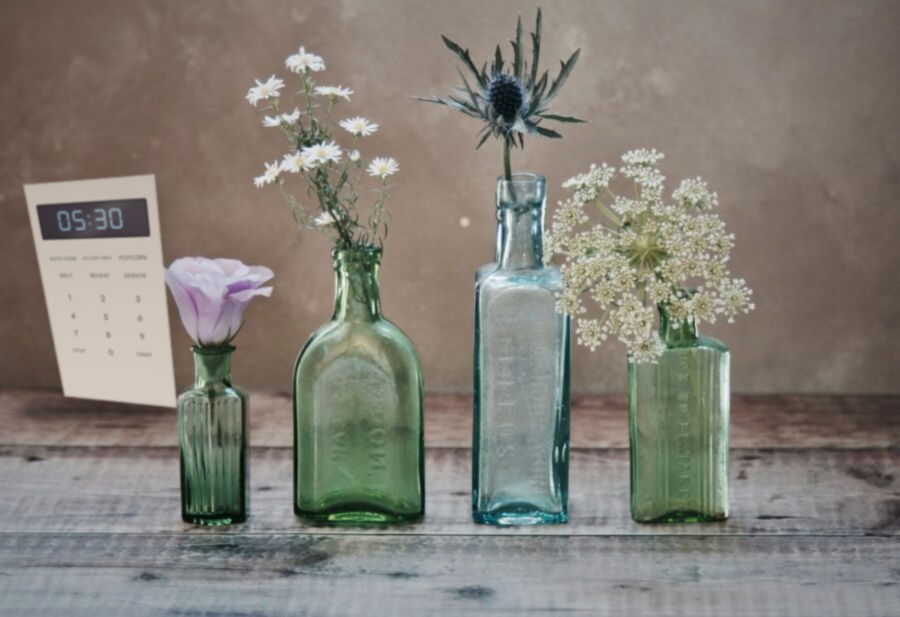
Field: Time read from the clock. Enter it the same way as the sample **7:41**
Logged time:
**5:30**
